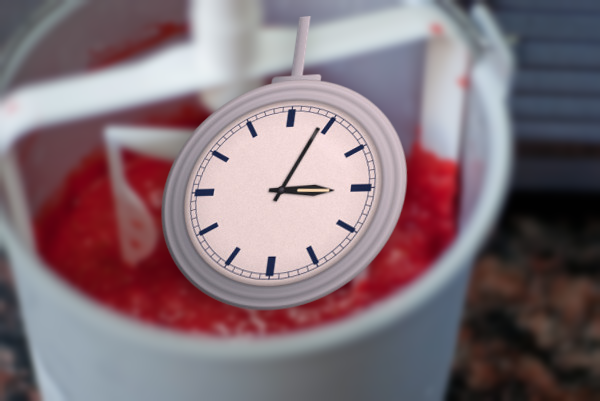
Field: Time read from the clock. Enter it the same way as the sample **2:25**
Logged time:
**3:04**
